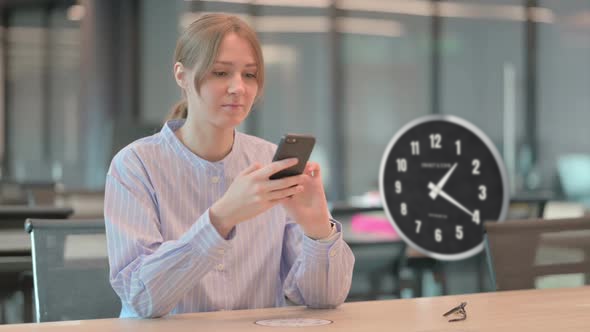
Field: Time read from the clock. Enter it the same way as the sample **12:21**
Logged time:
**1:20**
